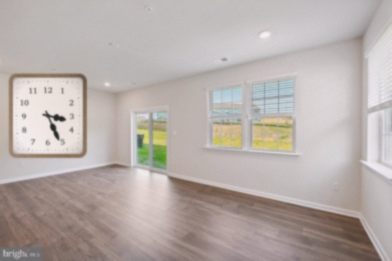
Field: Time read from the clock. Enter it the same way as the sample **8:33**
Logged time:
**3:26**
